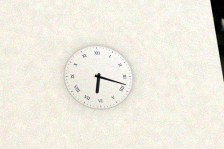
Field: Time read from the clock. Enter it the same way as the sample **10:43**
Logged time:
**6:18**
